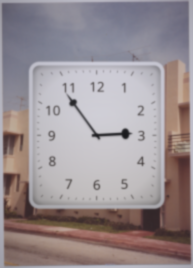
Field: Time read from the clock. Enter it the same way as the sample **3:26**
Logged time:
**2:54**
